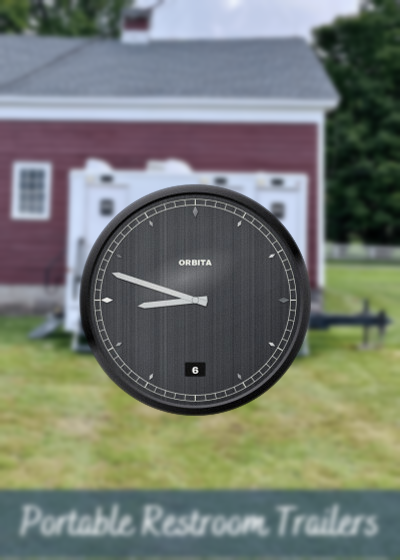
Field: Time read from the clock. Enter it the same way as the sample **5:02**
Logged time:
**8:48**
